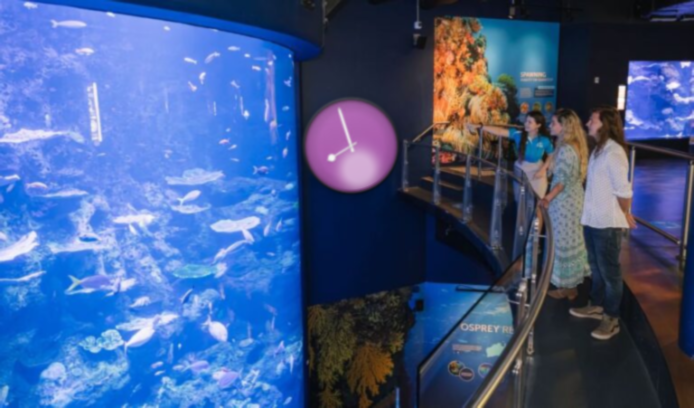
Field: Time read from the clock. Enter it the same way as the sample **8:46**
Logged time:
**7:57**
